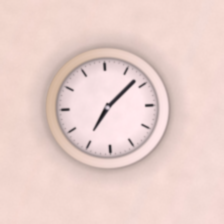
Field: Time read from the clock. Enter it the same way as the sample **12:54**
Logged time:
**7:08**
